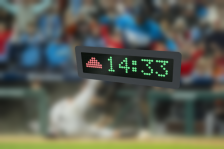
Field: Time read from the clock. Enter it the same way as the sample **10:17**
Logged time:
**14:33**
